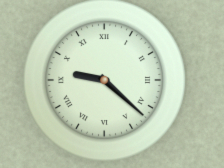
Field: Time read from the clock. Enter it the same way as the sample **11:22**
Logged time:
**9:22**
